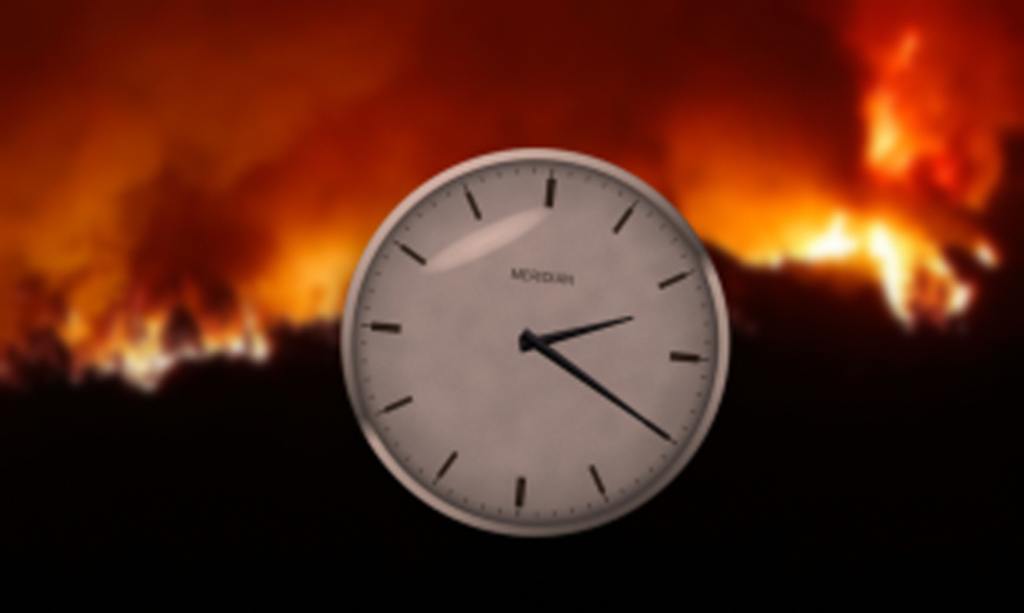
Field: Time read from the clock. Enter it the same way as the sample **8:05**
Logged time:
**2:20**
